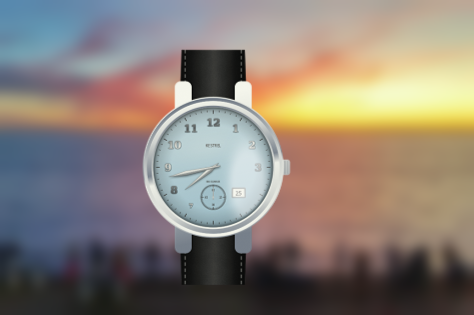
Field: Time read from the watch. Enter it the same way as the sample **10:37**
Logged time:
**7:43**
